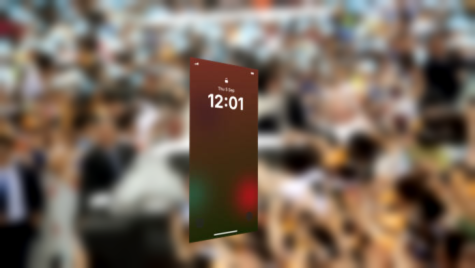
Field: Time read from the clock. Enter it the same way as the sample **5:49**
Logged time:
**12:01**
